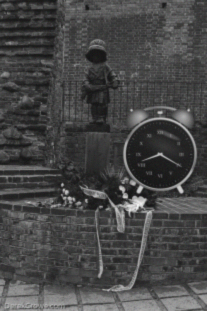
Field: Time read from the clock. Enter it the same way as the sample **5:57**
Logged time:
**8:20**
